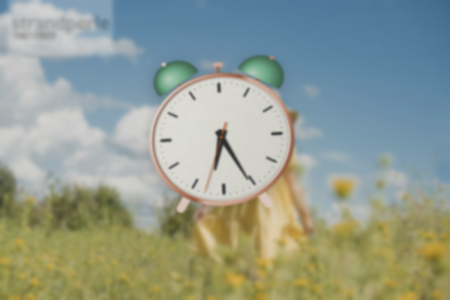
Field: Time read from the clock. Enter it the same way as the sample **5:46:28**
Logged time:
**6:25:33**
